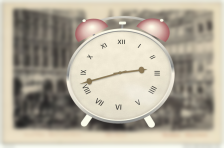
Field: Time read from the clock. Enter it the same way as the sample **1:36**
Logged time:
**2:42**
